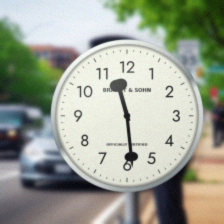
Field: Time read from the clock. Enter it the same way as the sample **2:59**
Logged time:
**11:29**
